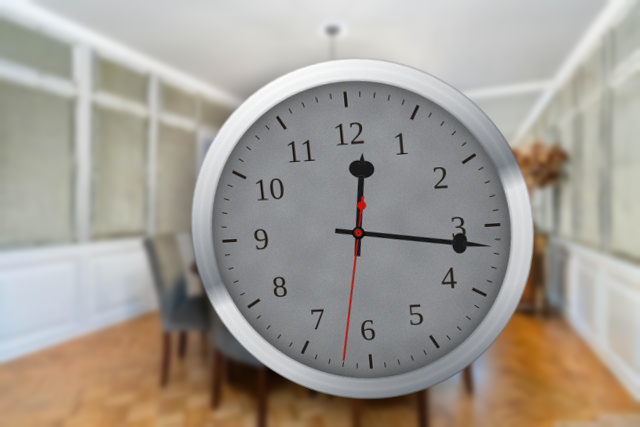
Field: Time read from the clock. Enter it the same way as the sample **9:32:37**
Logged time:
**12:16:32**
